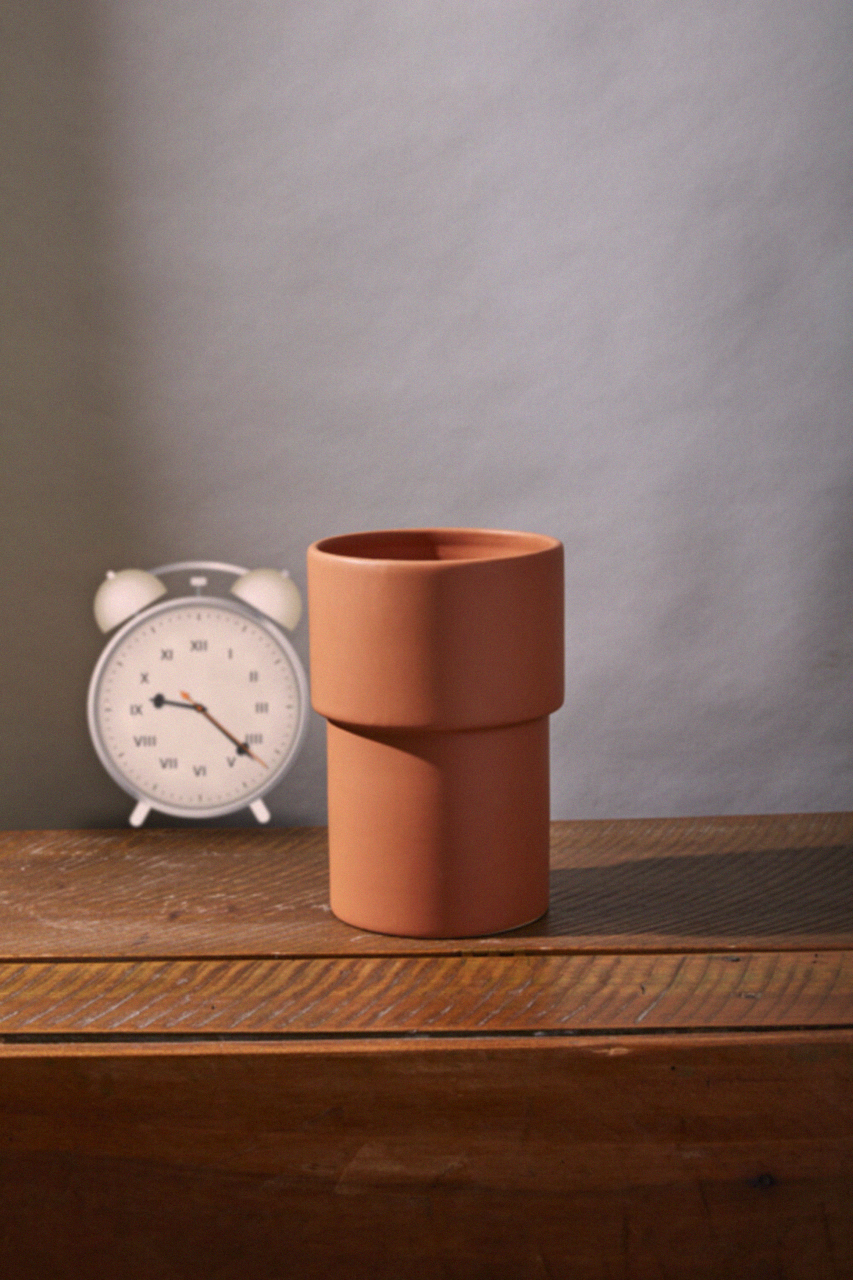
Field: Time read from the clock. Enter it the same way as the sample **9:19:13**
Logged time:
**9:22:22**
